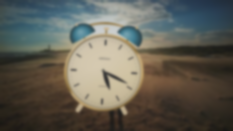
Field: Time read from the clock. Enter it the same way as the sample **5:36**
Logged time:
**5:19**
